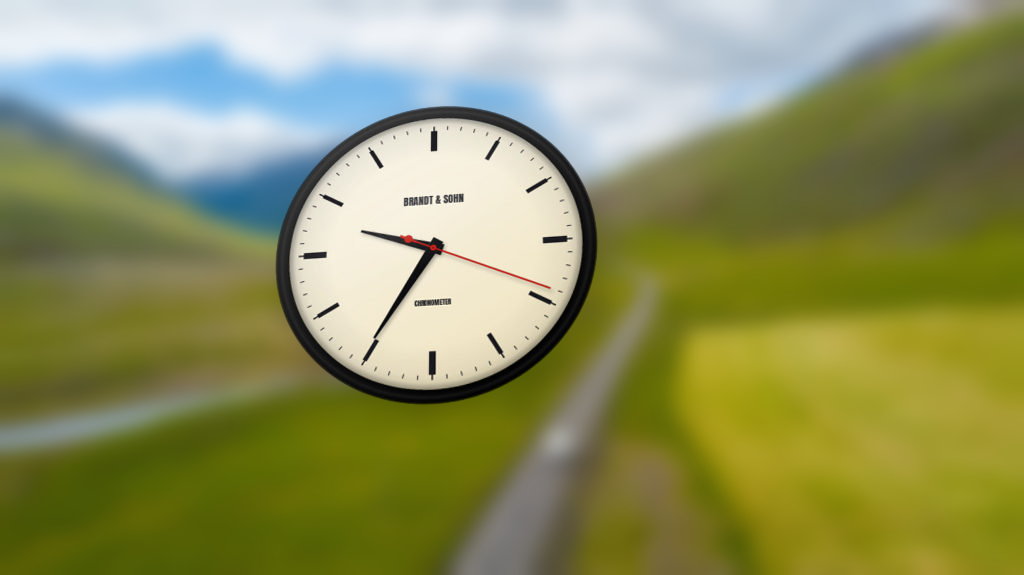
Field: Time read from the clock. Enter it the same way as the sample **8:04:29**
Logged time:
**9:35:19**
